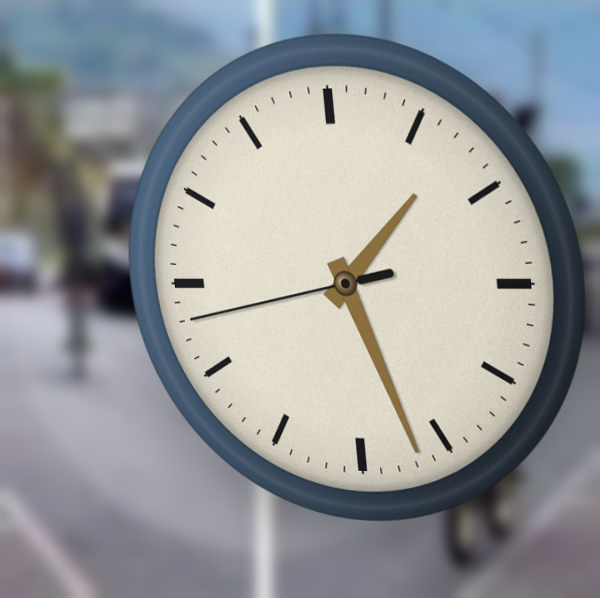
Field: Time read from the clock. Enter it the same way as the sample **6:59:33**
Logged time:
**1:26:43**
